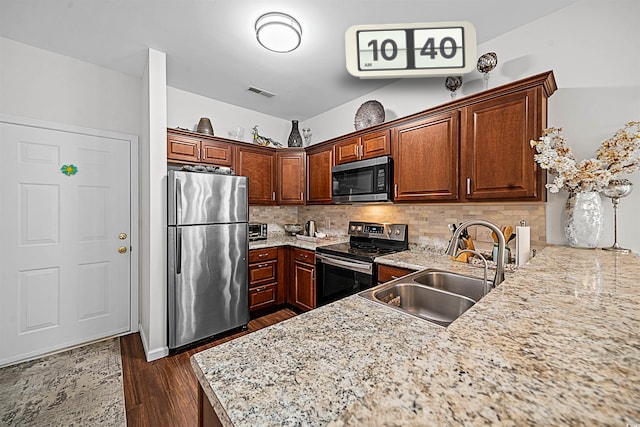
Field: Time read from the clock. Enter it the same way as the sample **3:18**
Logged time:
**10:40**
